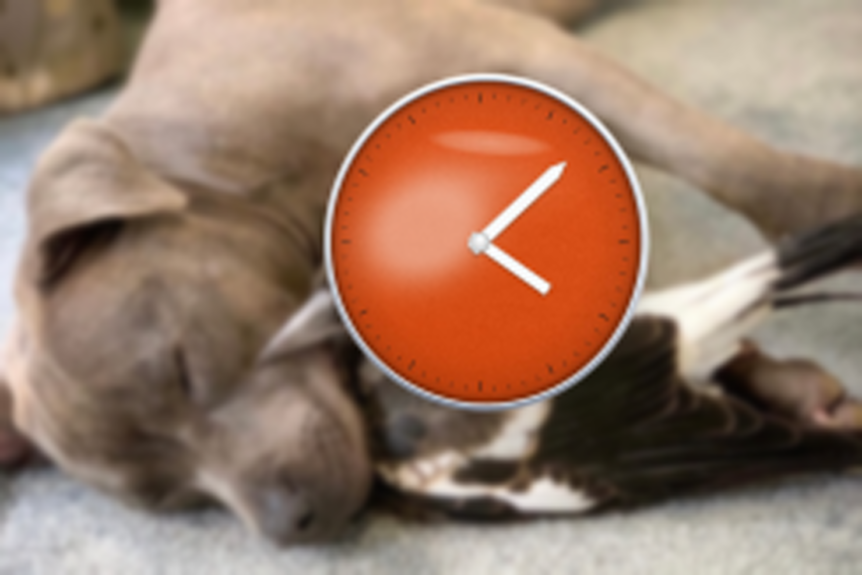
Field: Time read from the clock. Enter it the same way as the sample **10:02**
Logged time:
**4:08**
